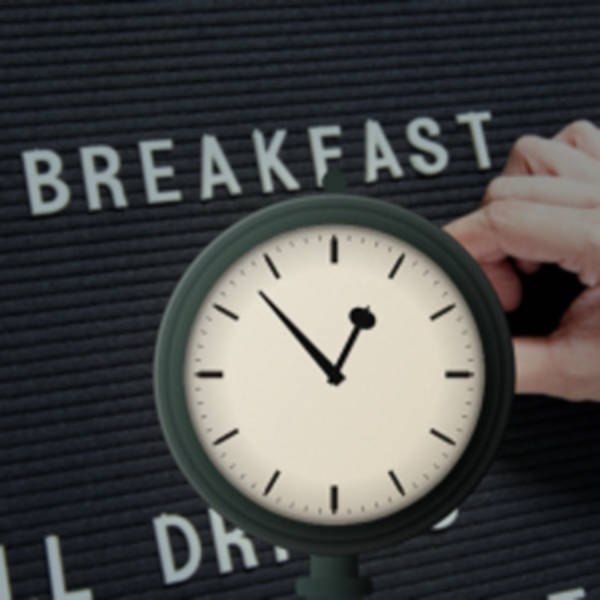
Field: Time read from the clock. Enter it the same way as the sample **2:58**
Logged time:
**12:53**
